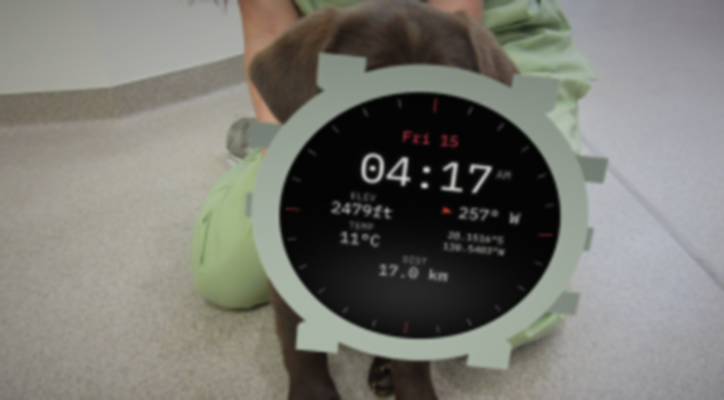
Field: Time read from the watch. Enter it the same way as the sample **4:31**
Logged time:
**4:17**
